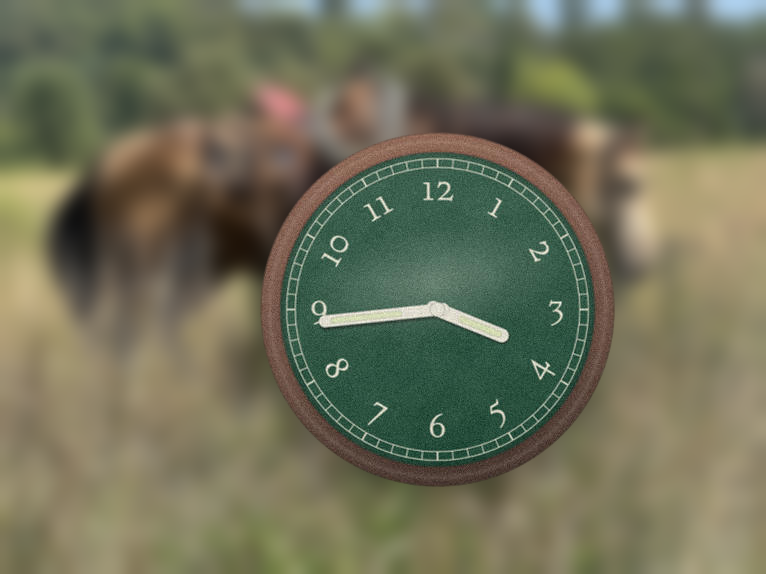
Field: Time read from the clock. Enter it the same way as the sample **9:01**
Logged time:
**3:44**
